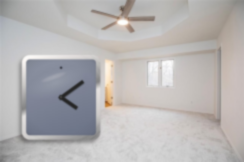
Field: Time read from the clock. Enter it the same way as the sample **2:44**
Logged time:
**4:09**
